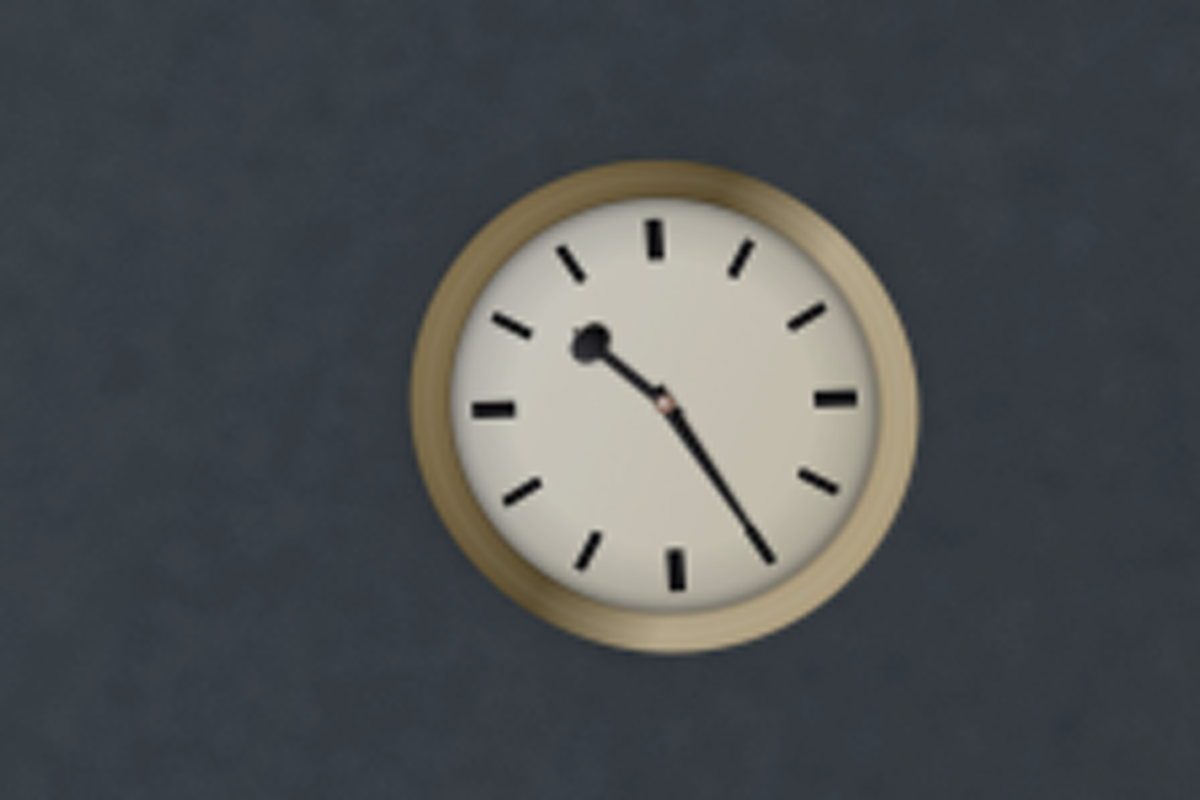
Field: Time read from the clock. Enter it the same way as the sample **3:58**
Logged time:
**10:25**
